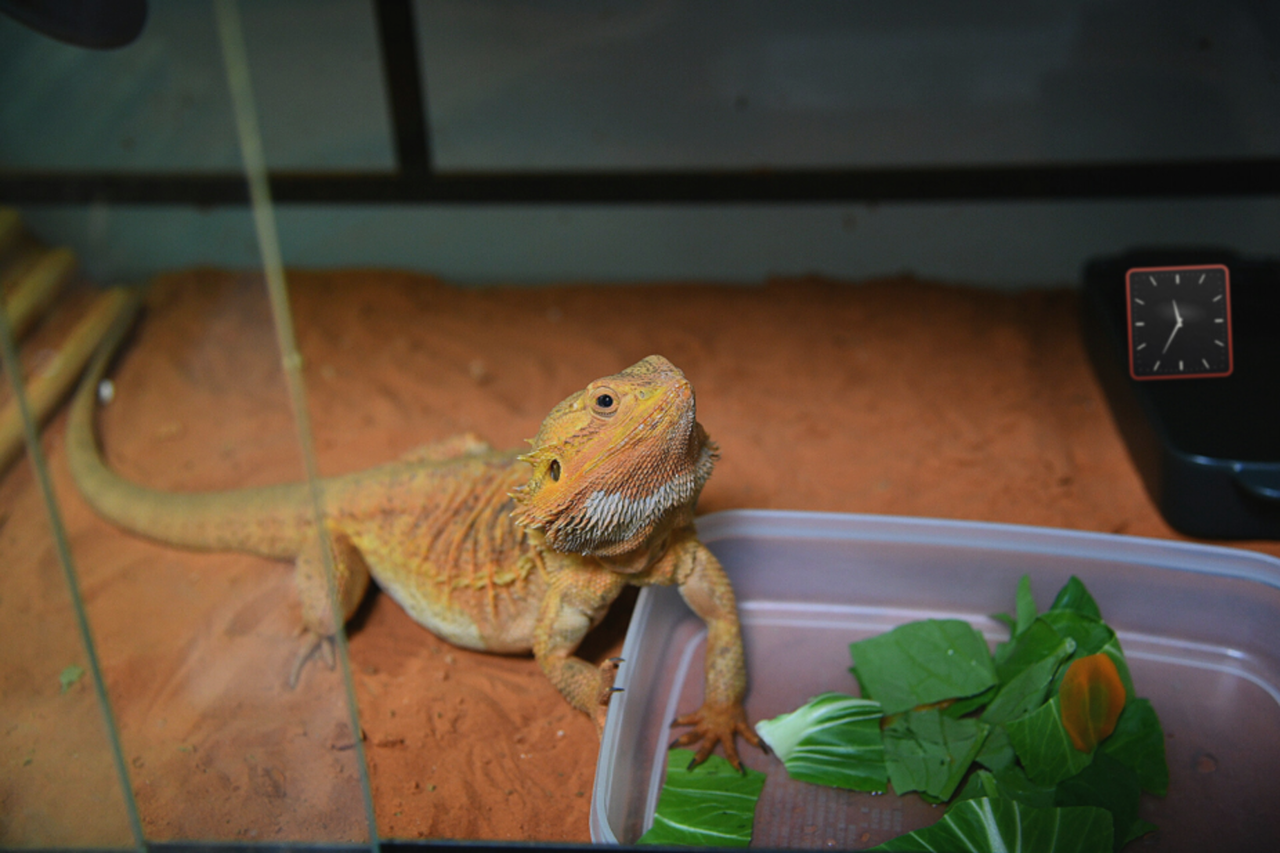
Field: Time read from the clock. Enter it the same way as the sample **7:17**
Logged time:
**11:35**
